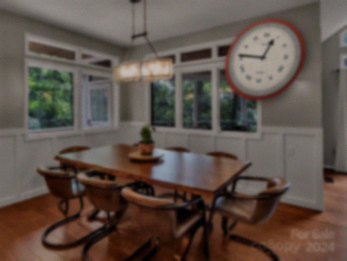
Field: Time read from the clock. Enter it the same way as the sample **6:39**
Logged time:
**12:46**
